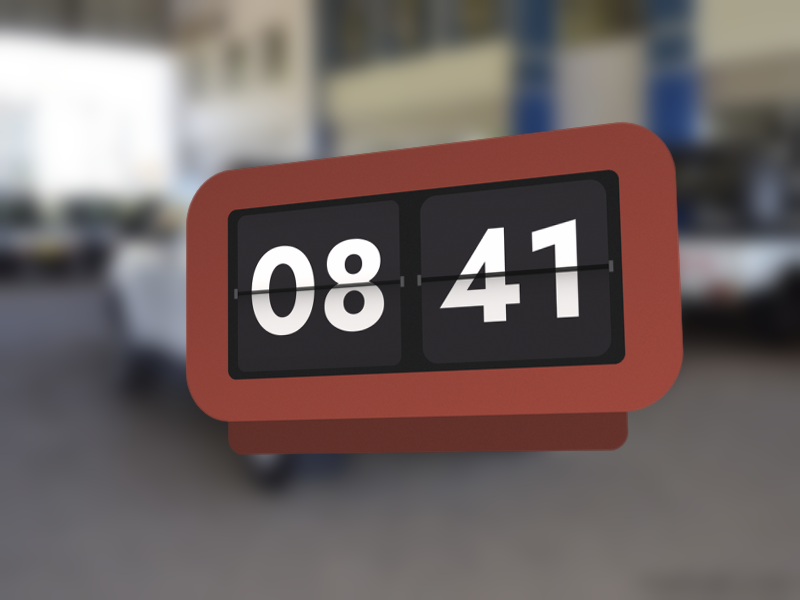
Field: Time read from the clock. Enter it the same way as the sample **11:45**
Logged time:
**8:41**
